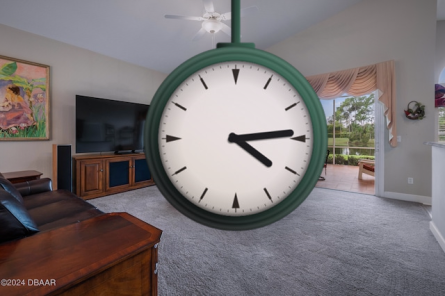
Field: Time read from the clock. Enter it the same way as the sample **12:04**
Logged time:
**4:14**
